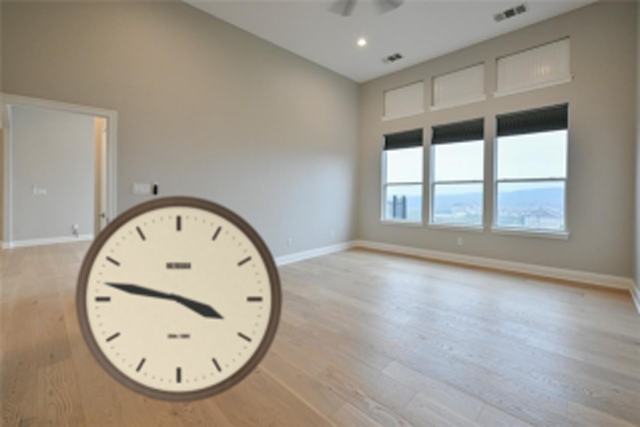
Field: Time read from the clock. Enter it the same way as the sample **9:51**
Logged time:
**3:47**
